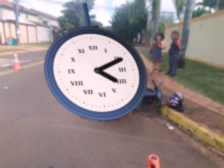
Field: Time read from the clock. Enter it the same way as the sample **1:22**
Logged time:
**4:11**
